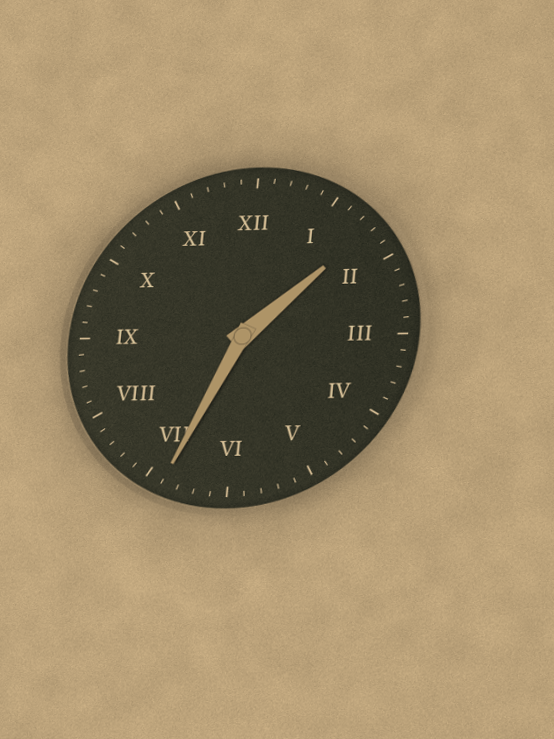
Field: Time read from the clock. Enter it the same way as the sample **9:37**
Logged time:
**1:34**
